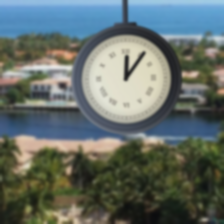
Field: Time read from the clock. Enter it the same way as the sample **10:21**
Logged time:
**12:06**
